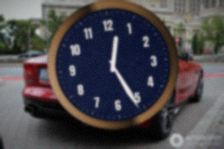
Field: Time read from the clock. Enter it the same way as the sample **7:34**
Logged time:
**12:26**
